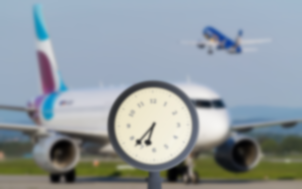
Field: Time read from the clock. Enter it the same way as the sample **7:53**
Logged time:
**6:37**
